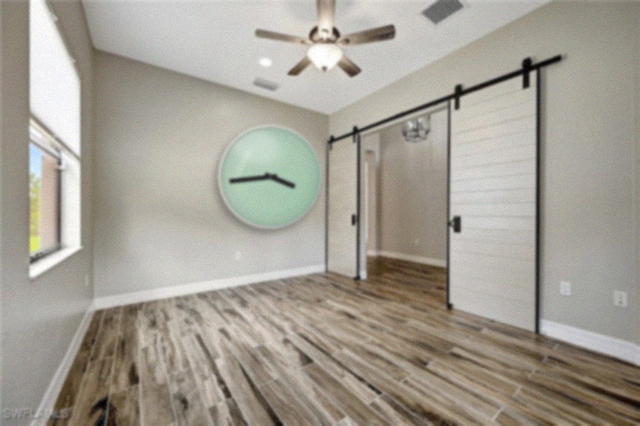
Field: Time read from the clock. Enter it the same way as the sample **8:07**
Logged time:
**3:44**
